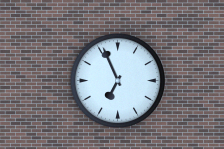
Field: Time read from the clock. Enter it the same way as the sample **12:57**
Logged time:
**6:56**
